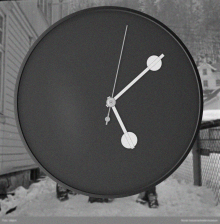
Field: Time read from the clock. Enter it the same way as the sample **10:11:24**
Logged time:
**5:08:02**
